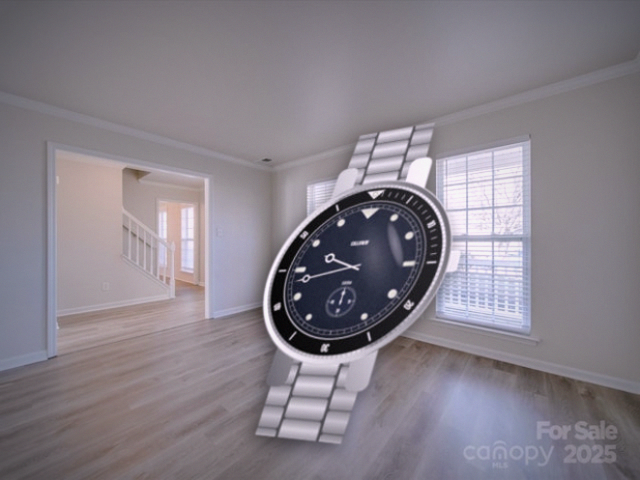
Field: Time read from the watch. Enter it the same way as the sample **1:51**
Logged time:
**9:43**
